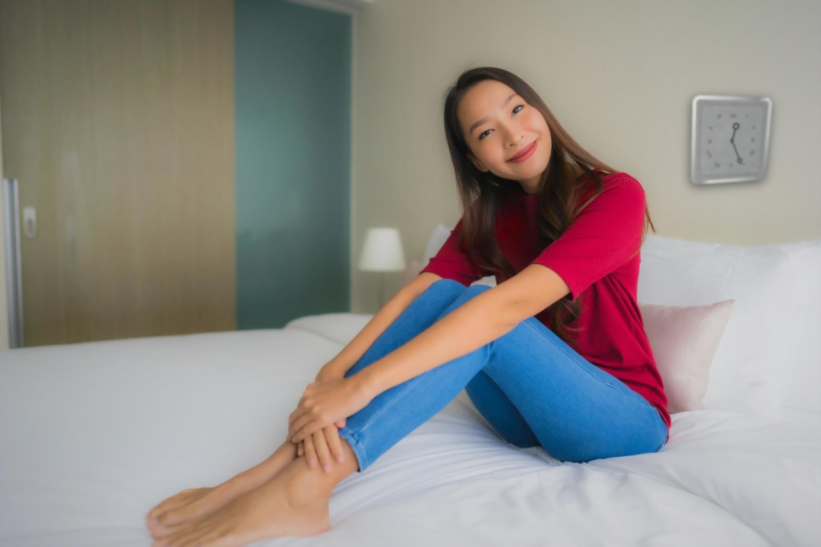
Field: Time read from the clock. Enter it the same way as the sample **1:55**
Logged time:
**12:26**
